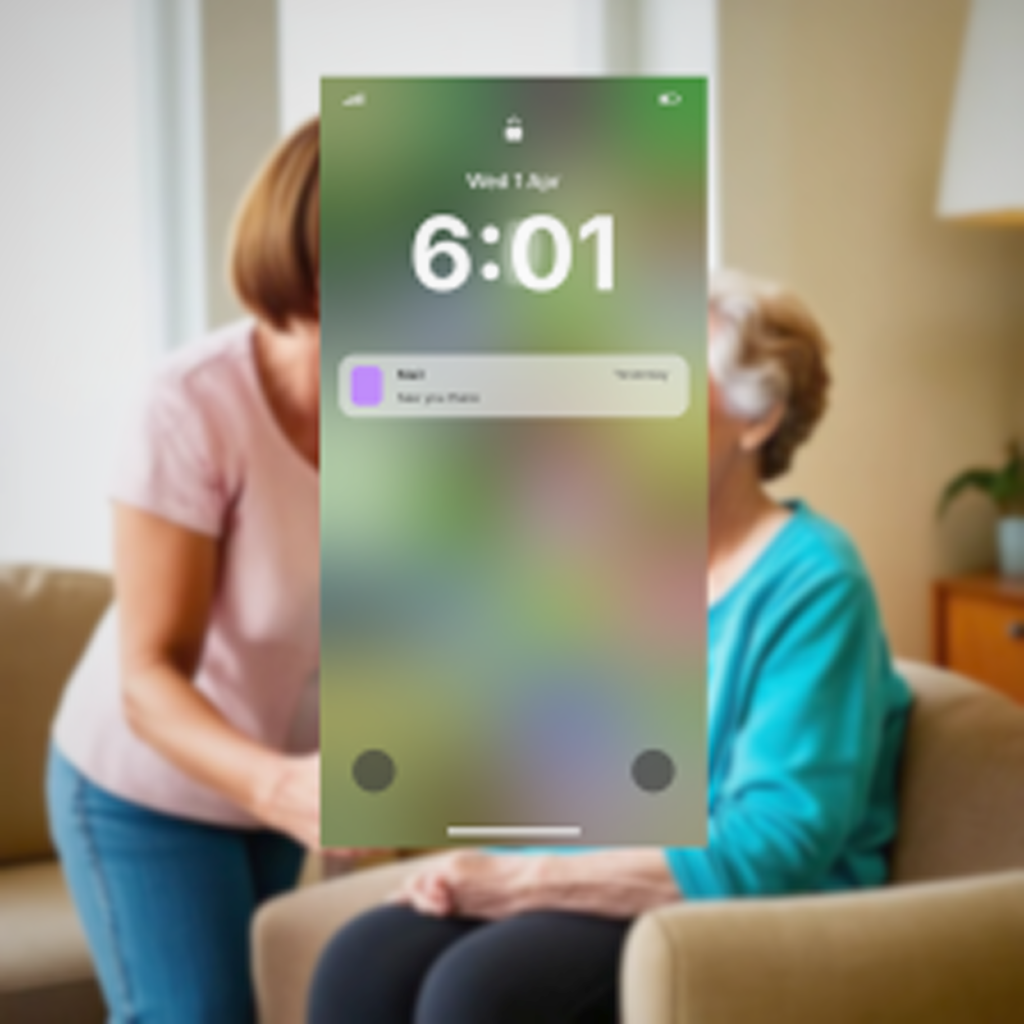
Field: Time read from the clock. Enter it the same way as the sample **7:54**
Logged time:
**6:01**
